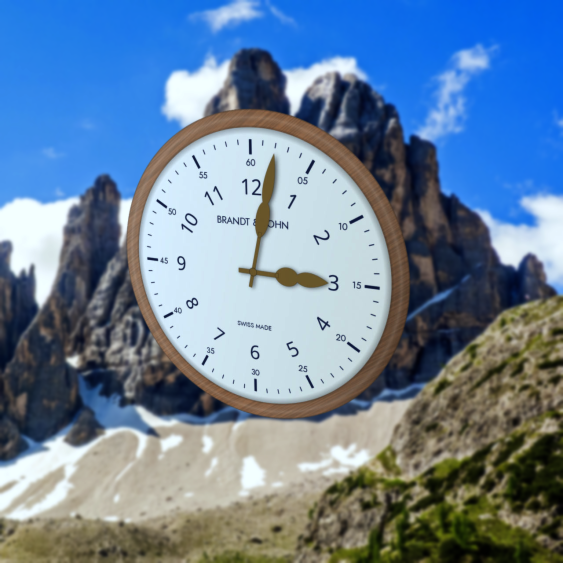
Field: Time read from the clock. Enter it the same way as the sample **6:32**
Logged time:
**3:02**
